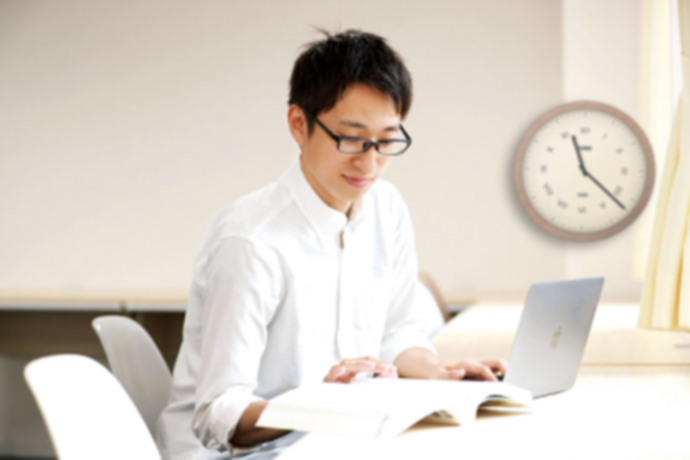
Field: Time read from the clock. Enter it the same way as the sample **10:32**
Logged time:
**11:22**
